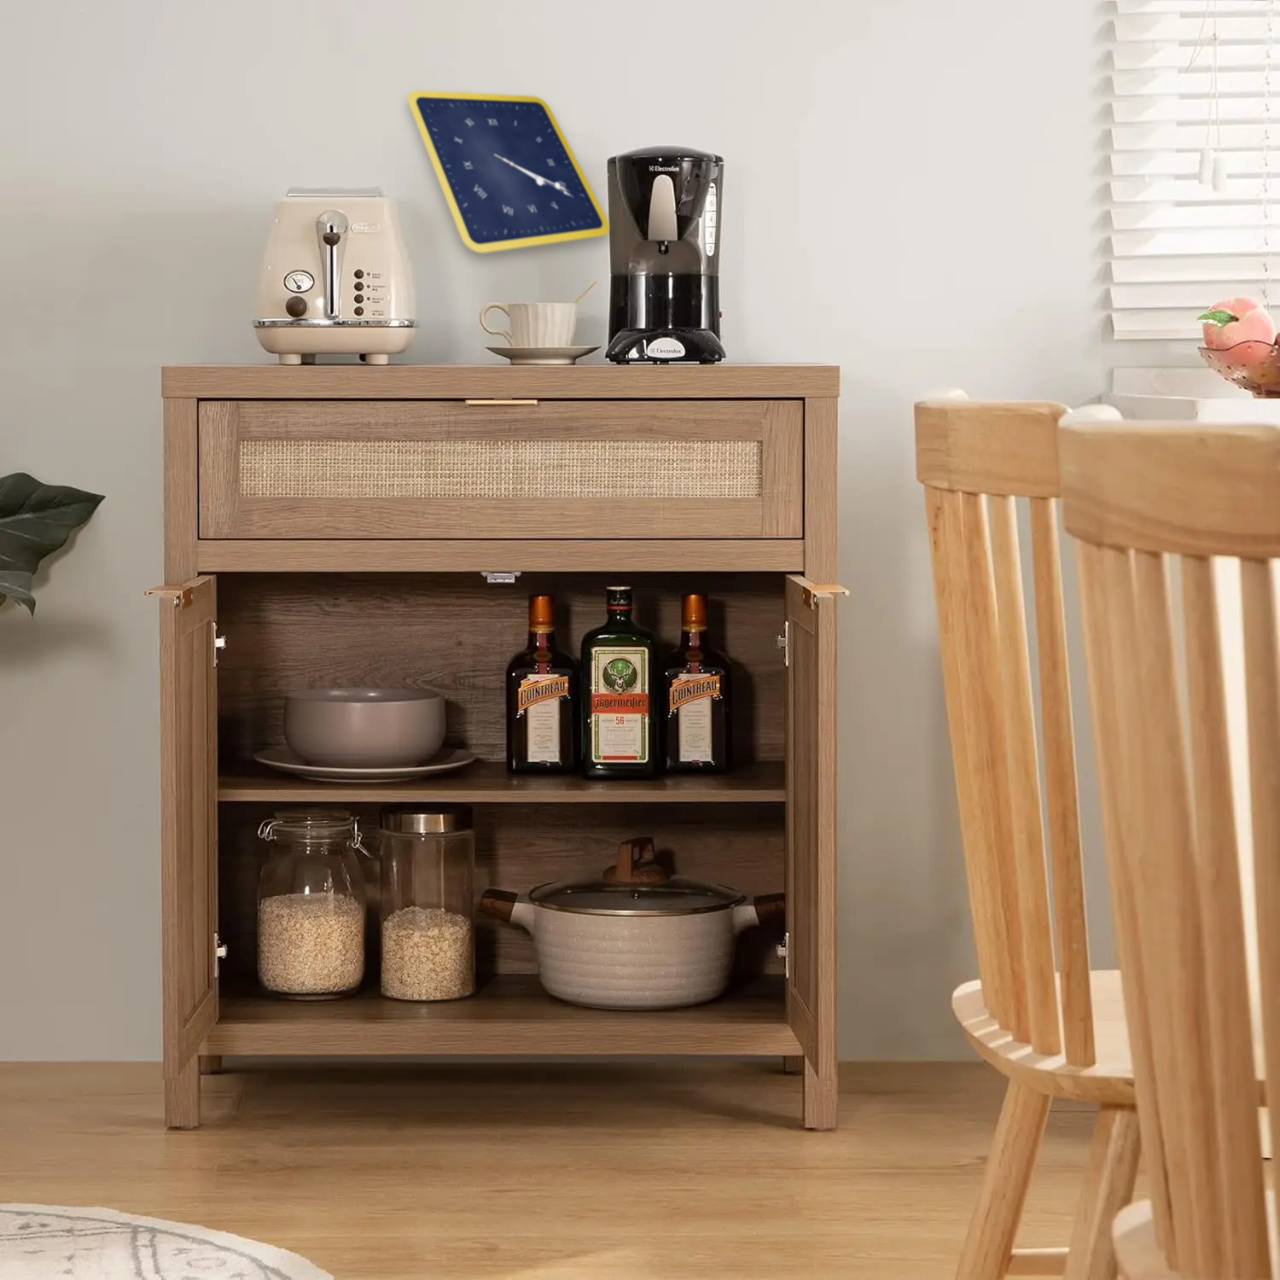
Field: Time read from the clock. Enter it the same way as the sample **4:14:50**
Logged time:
**4:20:21**
